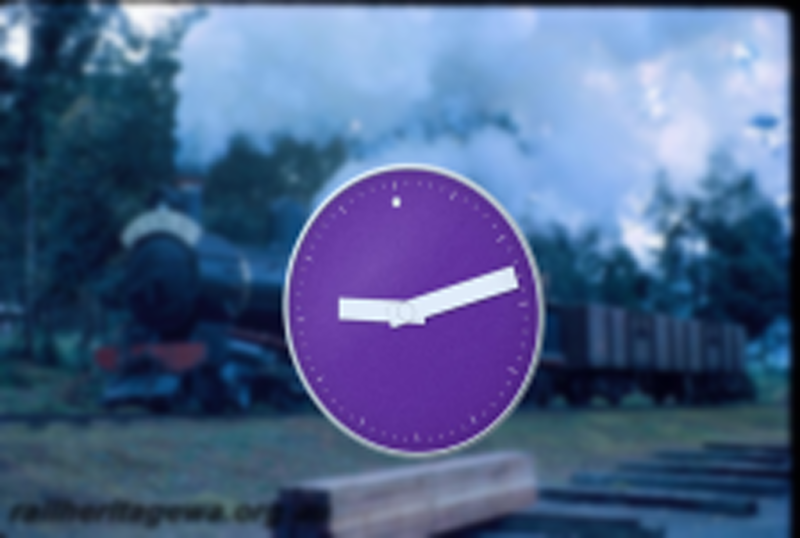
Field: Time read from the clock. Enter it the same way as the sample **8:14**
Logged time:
**9:13**
